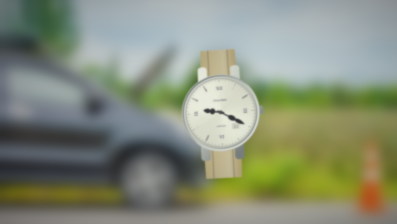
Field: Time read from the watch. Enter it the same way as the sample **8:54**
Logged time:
**9:20**
